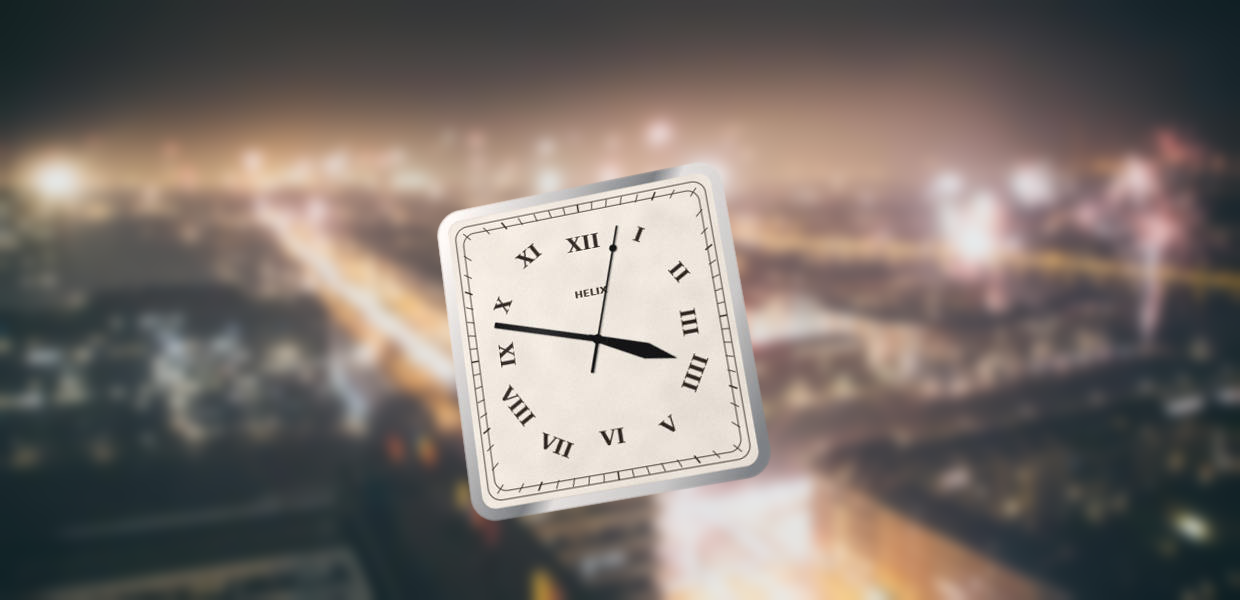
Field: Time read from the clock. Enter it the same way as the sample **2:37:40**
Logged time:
**3:48:03**
